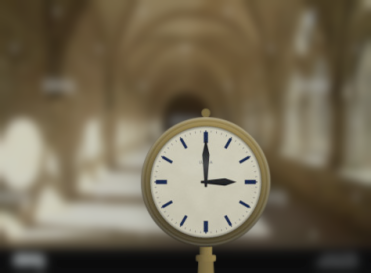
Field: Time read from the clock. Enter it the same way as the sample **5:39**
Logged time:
**3:00**
